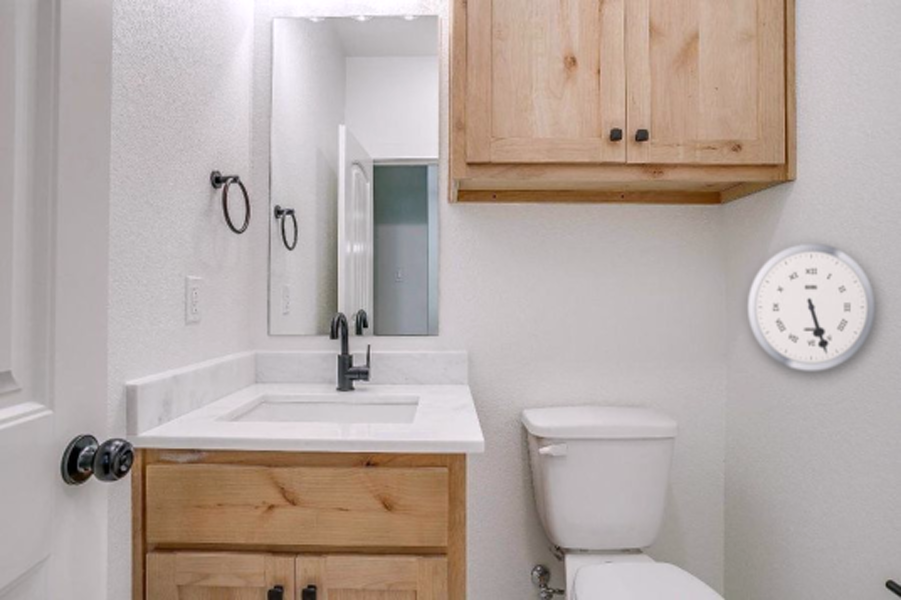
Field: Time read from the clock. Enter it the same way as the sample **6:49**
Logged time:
**5:27**
